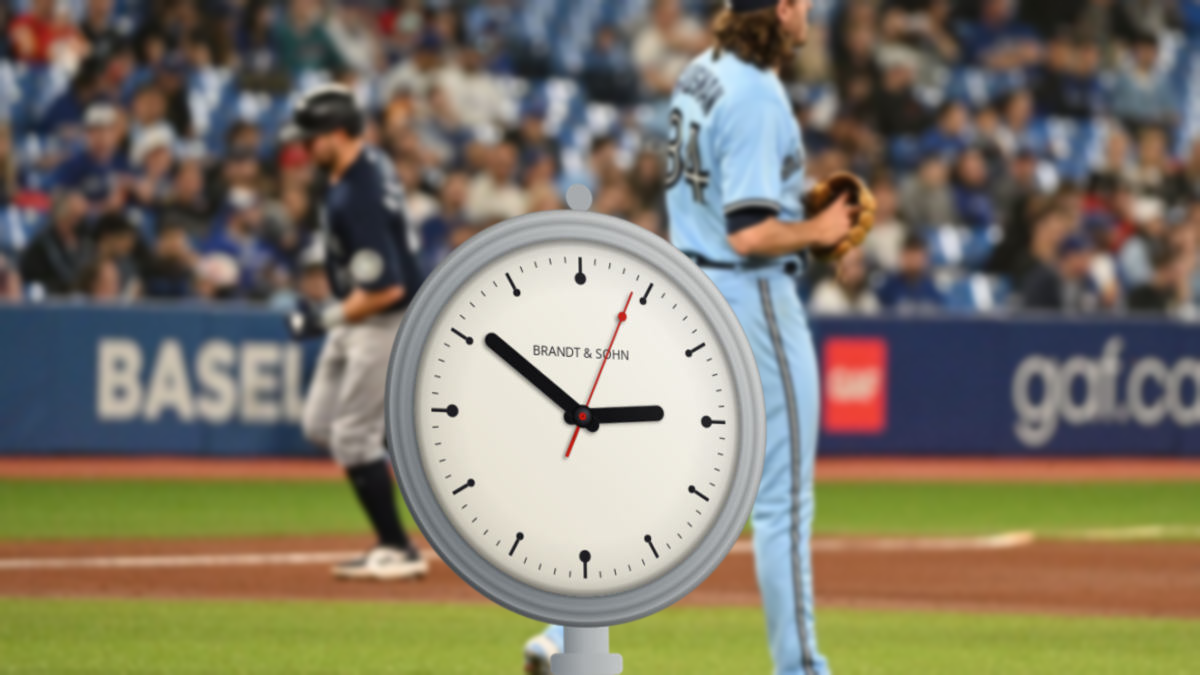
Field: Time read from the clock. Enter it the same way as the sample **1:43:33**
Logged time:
**2:51:04**
